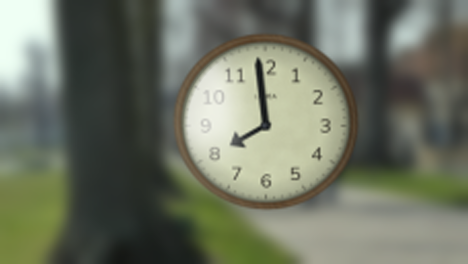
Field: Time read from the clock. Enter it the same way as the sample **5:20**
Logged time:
**7:59**
